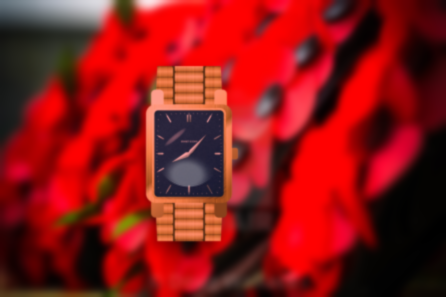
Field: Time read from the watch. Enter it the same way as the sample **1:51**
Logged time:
**8:07**
